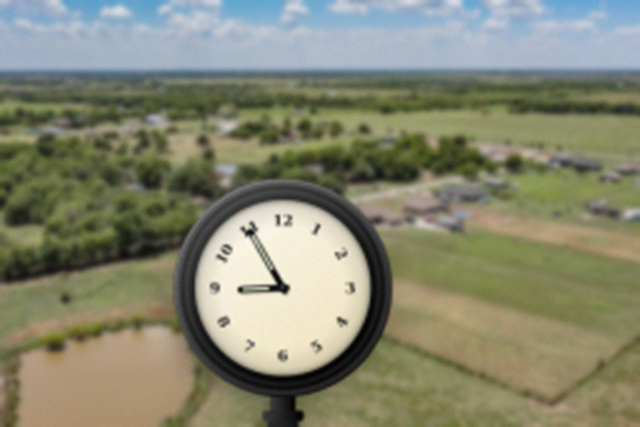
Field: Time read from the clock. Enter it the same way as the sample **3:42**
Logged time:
**8:55**
